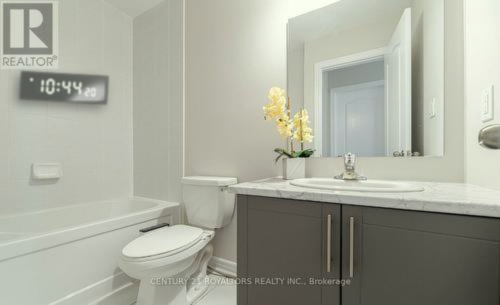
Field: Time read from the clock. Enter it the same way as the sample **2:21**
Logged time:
**10:44**
